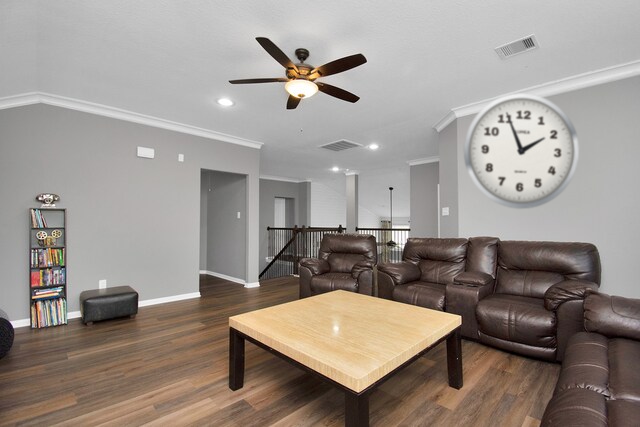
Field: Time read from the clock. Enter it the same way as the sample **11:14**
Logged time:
**1:56**
